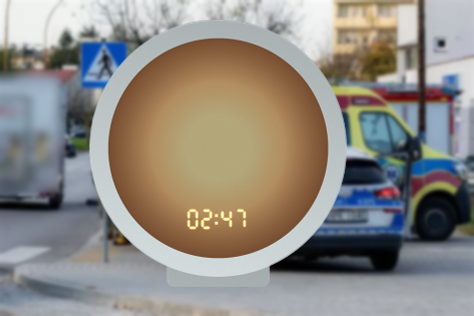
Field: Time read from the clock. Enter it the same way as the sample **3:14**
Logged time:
**2:47**
